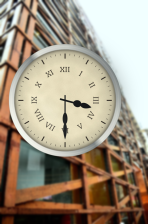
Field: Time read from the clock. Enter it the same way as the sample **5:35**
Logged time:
**3:30**
